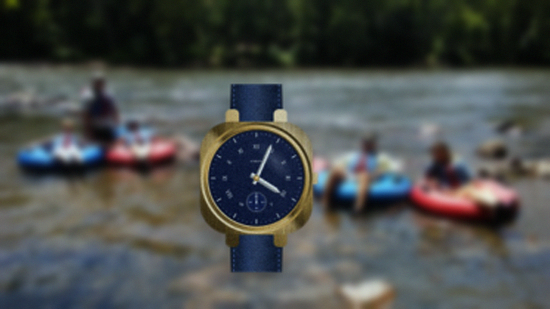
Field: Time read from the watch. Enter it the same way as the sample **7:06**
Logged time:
**4:04**
